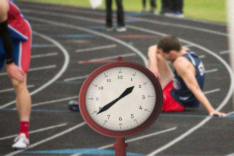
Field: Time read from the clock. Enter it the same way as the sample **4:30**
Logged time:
**1:39**
